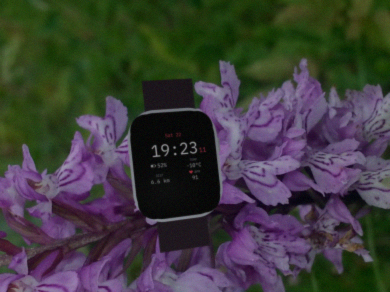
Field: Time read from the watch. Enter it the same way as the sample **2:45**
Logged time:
**19:23**
